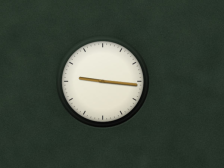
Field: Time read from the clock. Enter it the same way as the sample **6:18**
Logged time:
**9:16**
